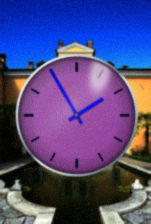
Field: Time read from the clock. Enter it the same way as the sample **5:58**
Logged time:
**1:55**
